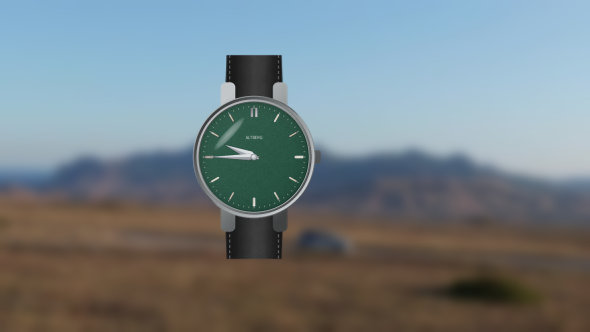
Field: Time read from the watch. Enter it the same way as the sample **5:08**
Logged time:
**9:45**
